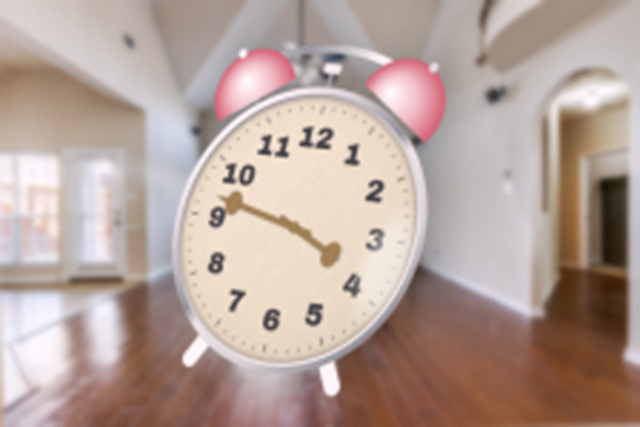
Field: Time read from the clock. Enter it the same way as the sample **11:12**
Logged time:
**3:47**
